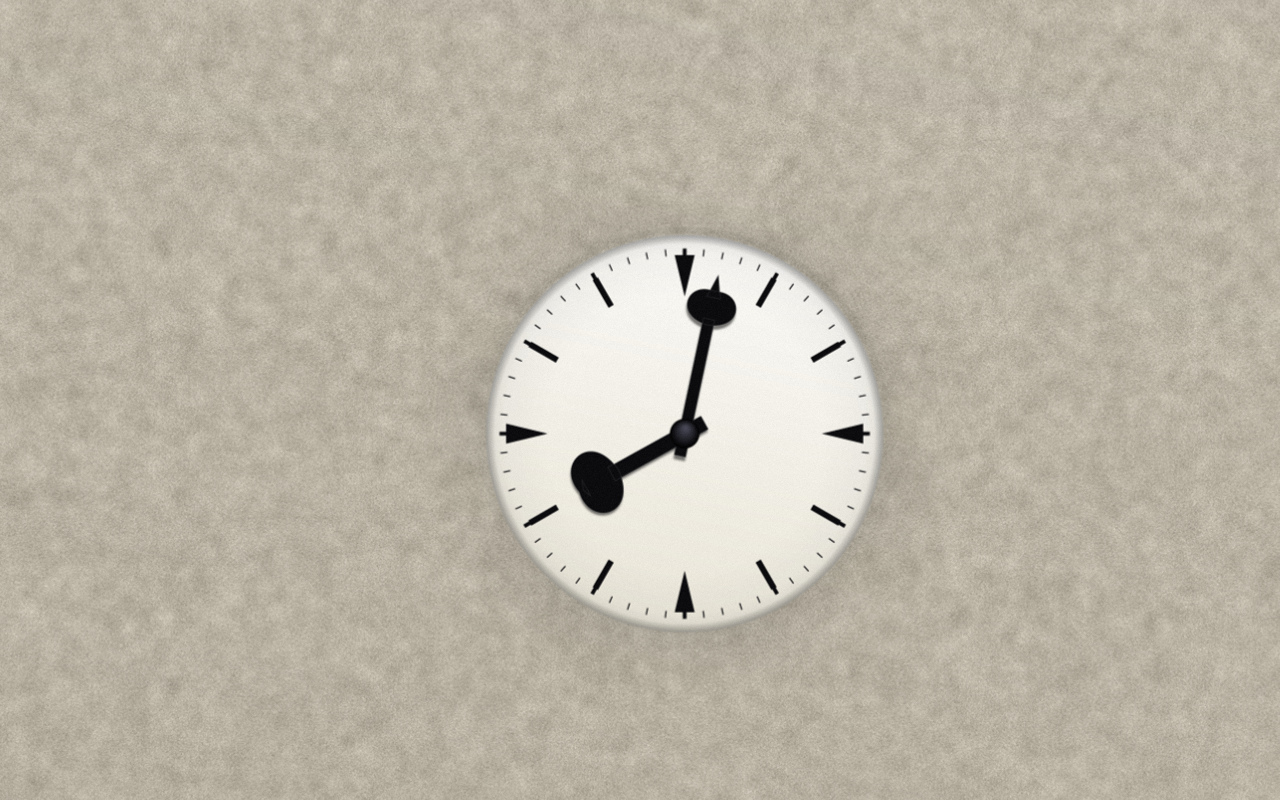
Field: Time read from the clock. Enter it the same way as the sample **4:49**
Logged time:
**8:02**
